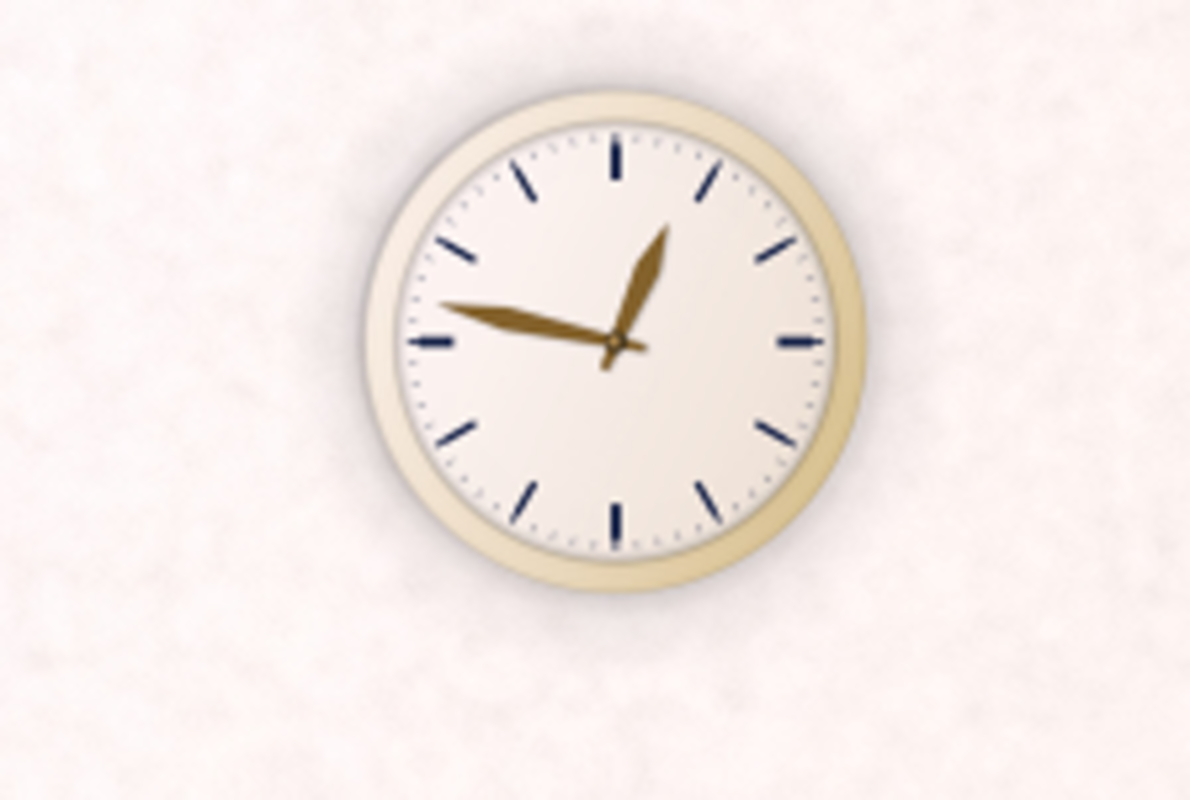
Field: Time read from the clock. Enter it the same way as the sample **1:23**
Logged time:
**12:47**
